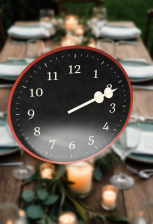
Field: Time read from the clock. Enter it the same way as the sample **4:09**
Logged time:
**2:11**
